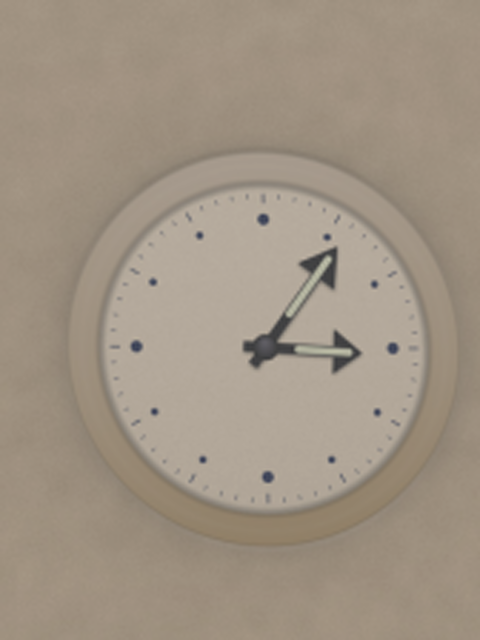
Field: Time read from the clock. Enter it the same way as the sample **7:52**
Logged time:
**3:06**
